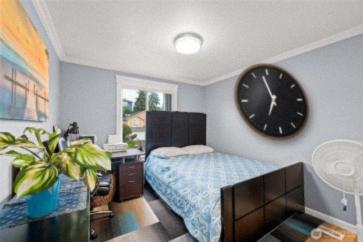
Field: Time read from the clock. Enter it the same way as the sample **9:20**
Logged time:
**6:58**
